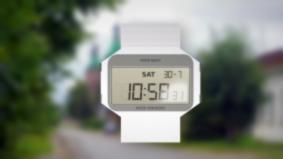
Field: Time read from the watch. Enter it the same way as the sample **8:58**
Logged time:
**10:58**
